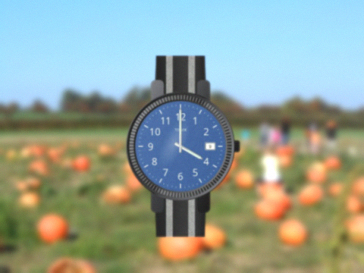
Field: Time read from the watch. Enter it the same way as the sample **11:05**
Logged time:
**4:00**
